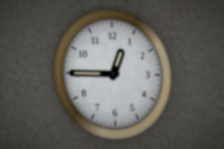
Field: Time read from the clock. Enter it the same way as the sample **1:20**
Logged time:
**12:45**
